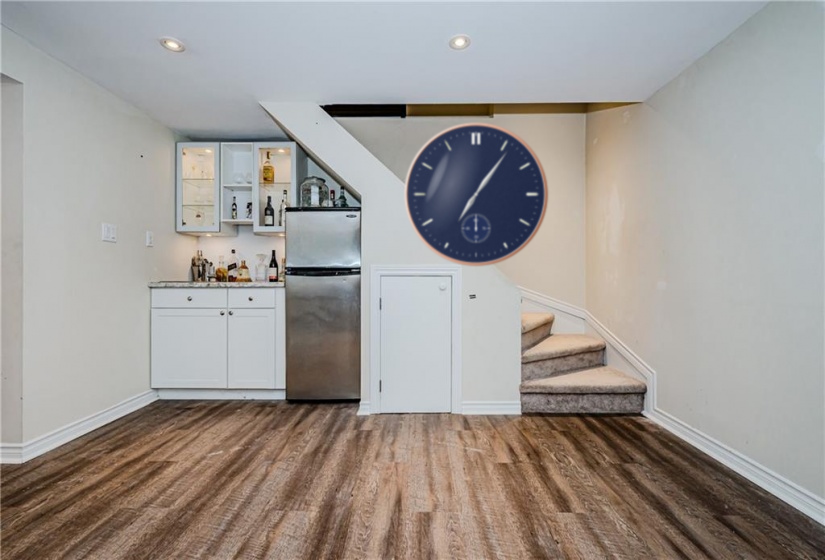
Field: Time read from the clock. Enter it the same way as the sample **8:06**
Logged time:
**7:06**
